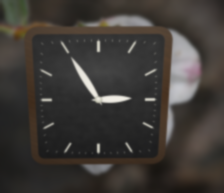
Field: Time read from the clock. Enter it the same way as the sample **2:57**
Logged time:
**2:55**
